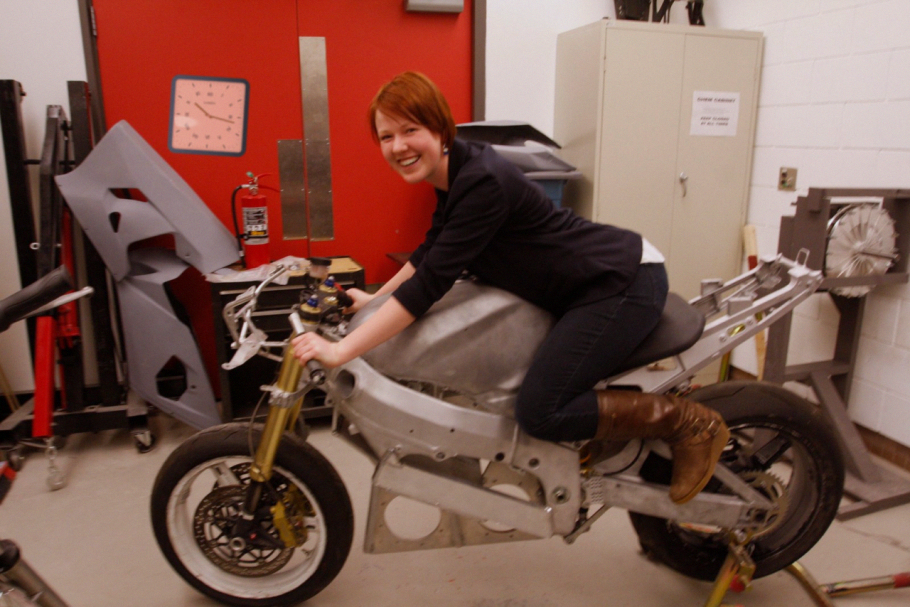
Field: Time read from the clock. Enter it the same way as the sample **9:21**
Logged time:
**10:17**
